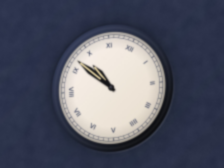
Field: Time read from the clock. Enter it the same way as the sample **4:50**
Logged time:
**9:47**
